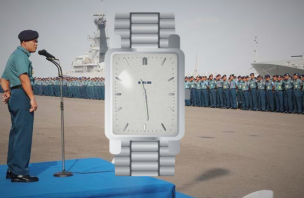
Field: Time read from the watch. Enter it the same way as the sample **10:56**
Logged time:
**11:29**
